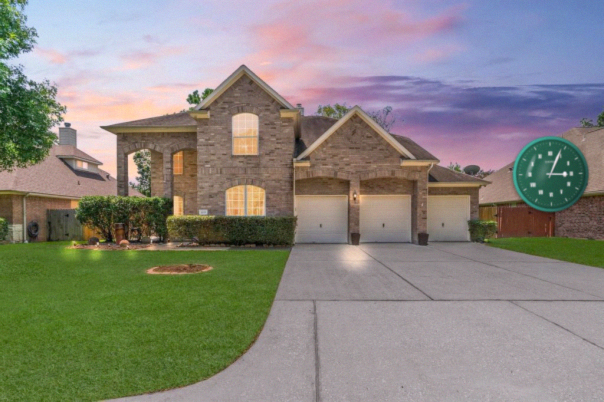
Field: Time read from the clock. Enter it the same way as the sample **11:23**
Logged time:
**3:04**
